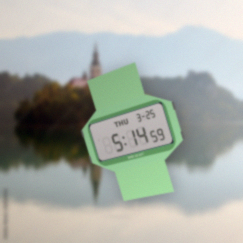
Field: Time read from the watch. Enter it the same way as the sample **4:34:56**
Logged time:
**5:14:59**
